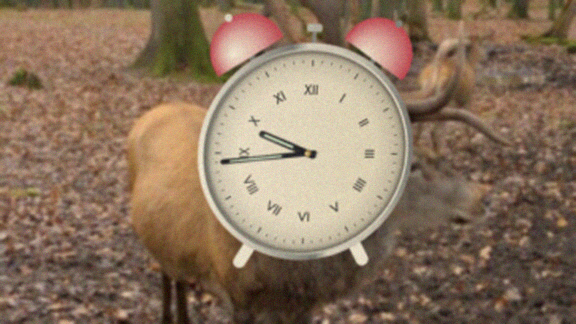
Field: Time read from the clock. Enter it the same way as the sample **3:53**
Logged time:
**9:44**
